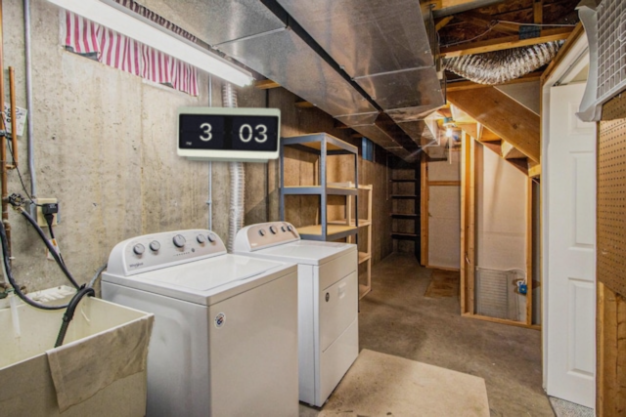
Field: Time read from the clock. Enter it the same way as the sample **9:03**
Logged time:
**3:03**
